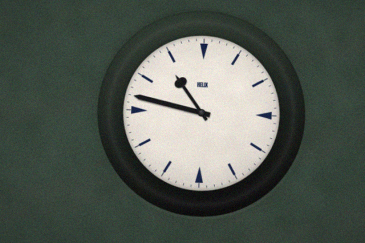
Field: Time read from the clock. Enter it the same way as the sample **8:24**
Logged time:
**10:47**
